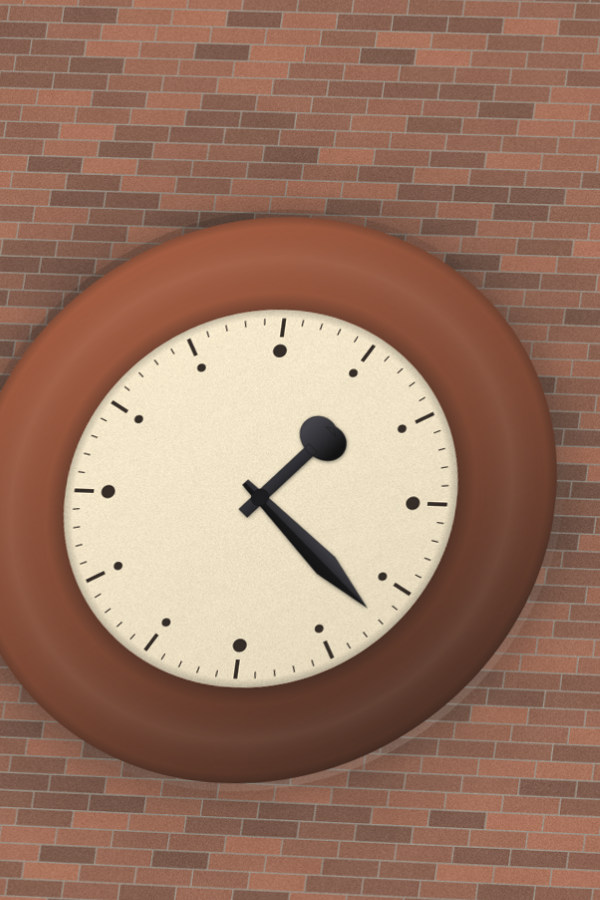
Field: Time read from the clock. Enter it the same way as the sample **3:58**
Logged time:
**1:22**
